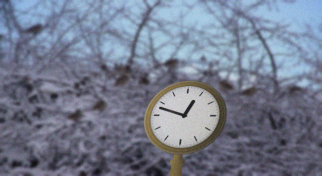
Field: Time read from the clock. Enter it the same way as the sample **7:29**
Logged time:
**12:48**
